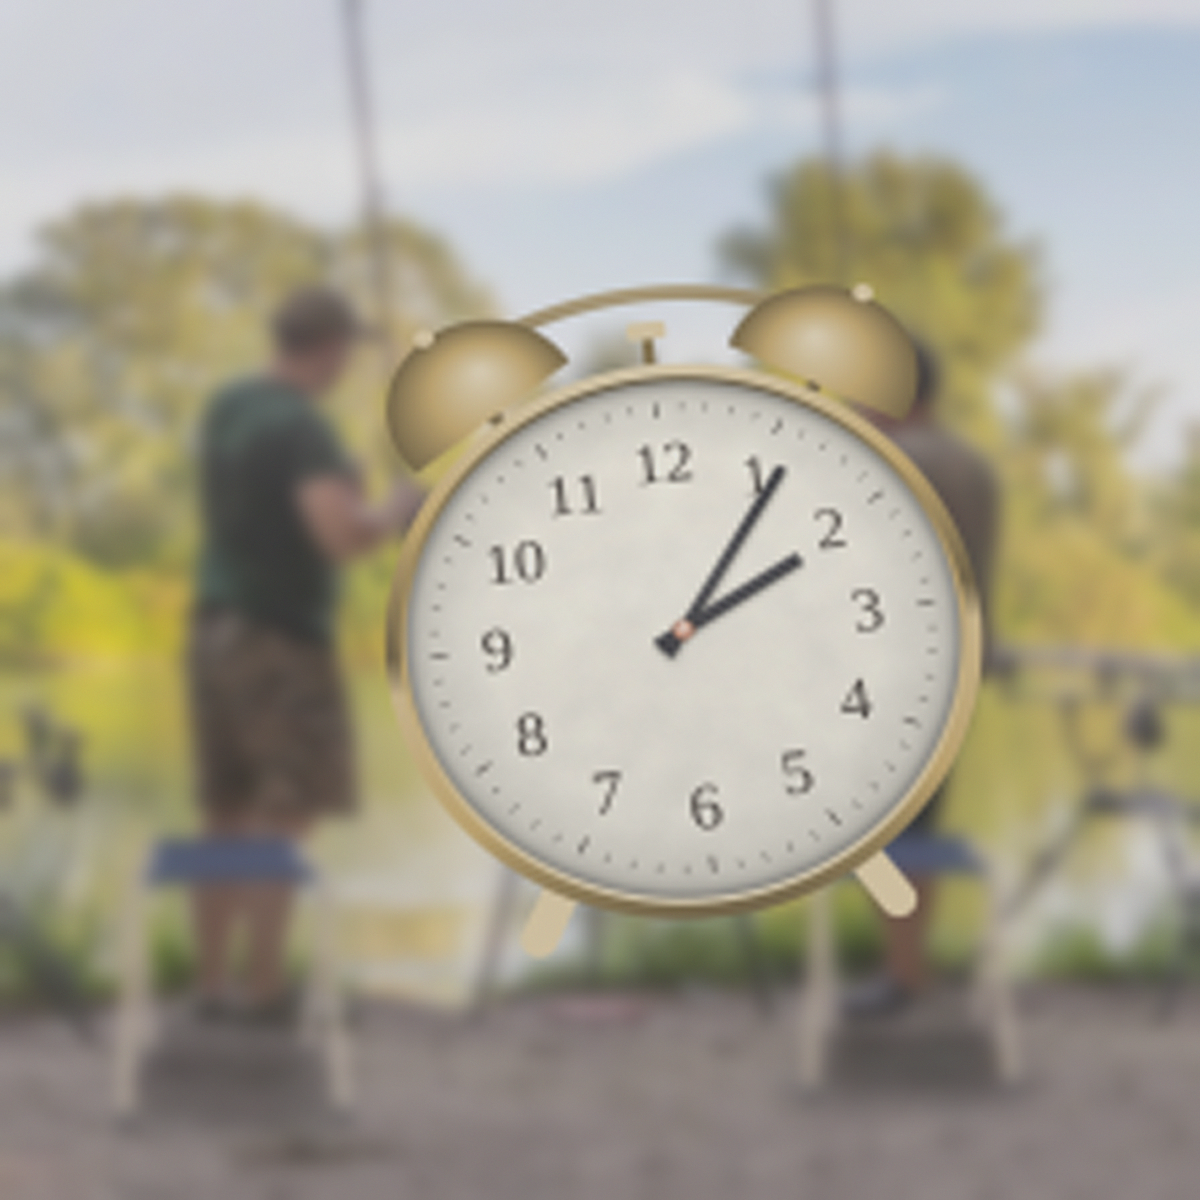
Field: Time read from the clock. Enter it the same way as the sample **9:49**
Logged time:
**2:06**
